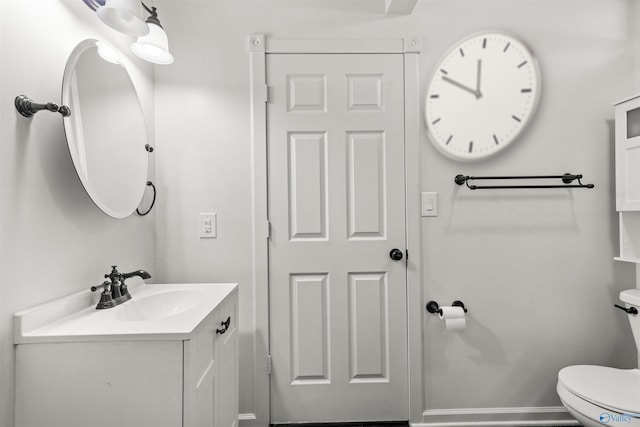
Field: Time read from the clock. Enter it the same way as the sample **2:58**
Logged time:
**11:49**
